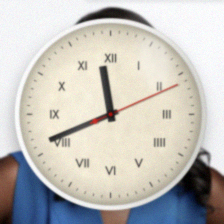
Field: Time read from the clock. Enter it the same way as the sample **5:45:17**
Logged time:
**11:41:11**
